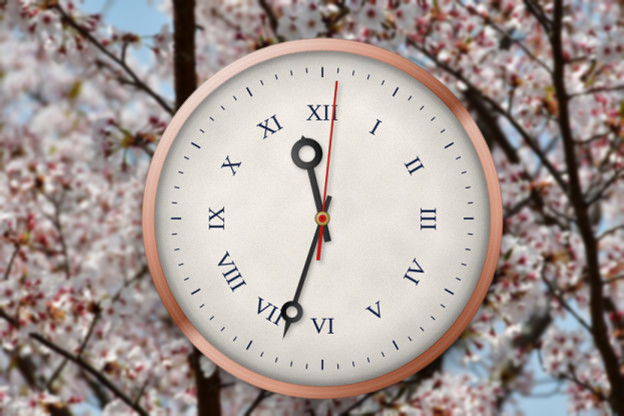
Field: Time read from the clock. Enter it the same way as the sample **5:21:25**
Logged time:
**11:33:01**
